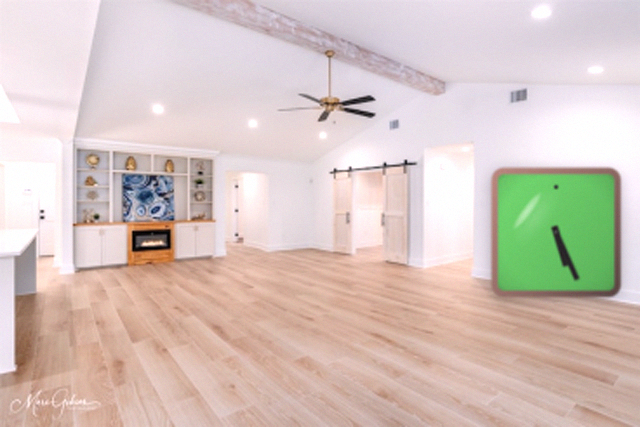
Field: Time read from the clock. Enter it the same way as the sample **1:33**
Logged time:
**5:26**
